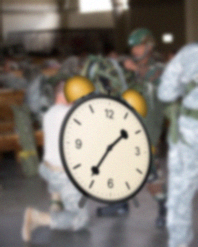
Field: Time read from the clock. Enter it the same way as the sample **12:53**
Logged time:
**1:36**
